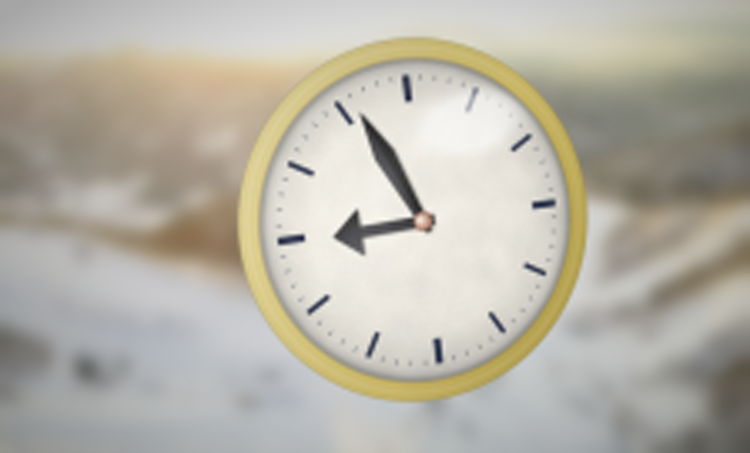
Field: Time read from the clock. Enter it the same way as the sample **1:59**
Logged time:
**8:56**
